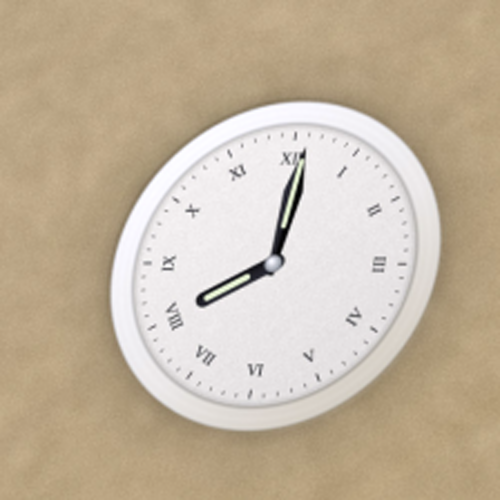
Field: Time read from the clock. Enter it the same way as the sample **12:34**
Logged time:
**8:01**
